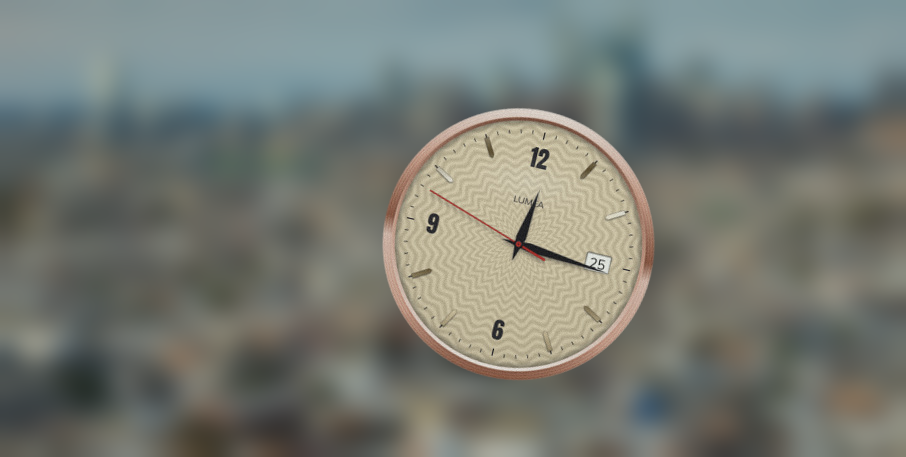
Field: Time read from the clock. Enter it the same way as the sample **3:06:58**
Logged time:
**12:15:48**
